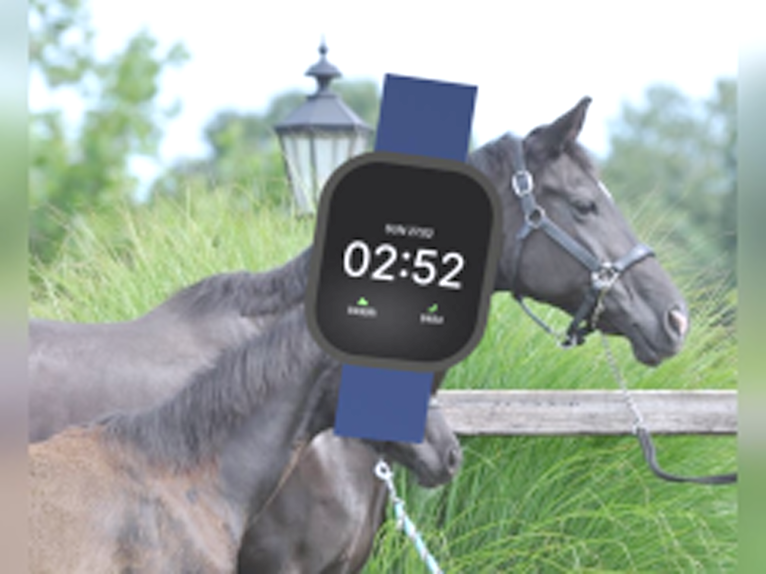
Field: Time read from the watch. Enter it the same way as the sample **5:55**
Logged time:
**2:52**
